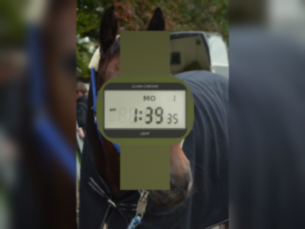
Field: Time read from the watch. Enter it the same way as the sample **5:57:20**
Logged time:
**1:39:35**
